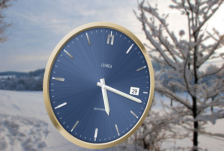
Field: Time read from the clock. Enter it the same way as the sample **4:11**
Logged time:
**5:17**
